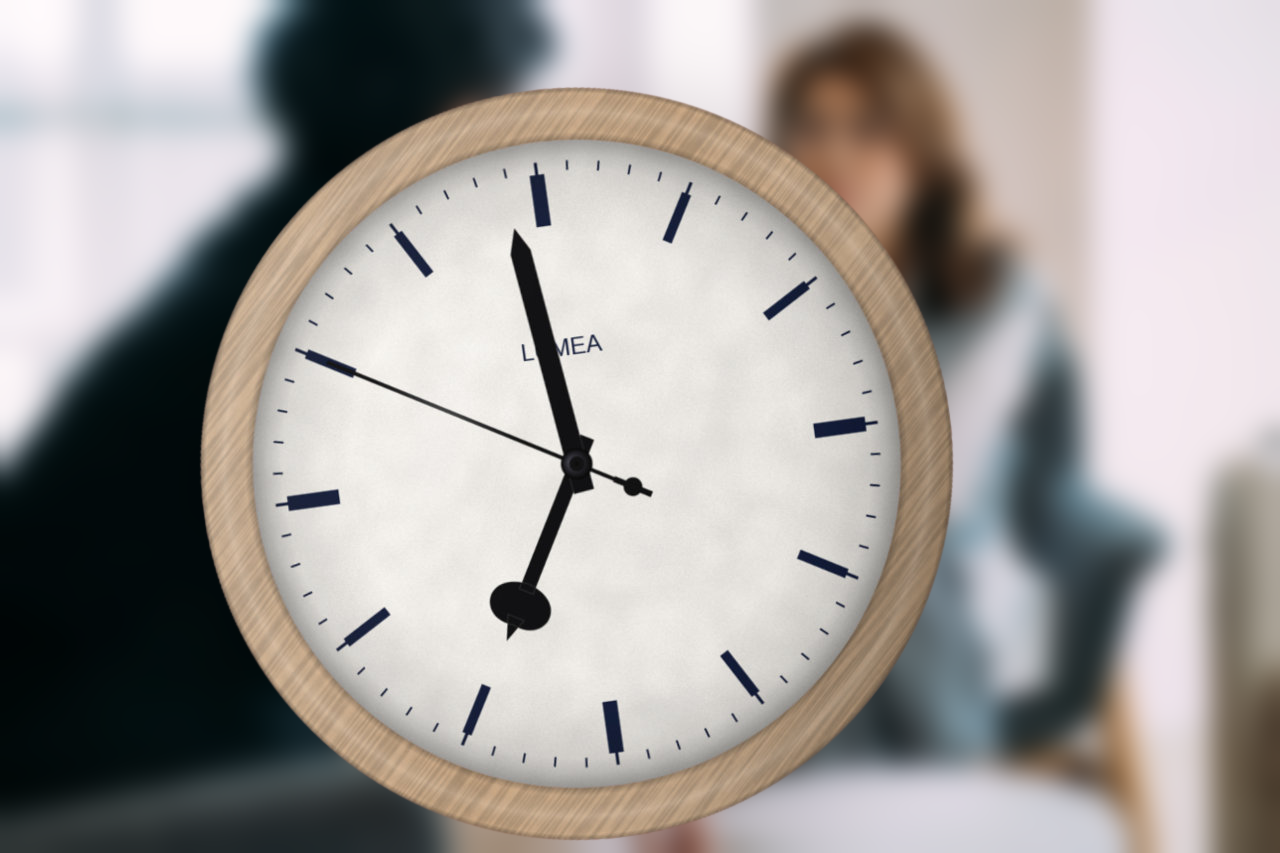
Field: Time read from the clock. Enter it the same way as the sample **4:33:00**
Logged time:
**6:58:50**
